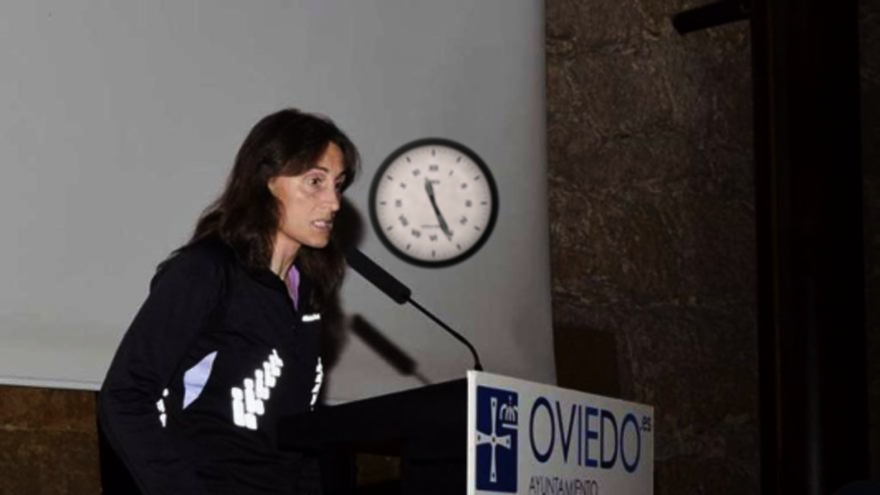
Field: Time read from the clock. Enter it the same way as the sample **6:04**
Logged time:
**11:26**
